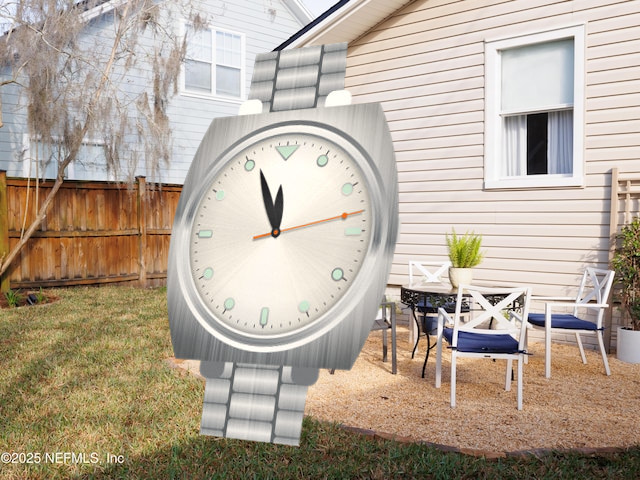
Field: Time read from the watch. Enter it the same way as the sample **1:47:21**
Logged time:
**11:56:13**
